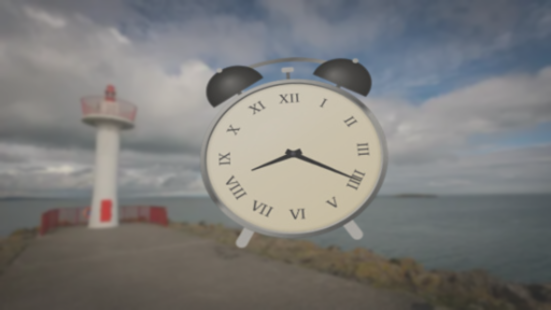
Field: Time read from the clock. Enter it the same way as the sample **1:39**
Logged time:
**8:20**
